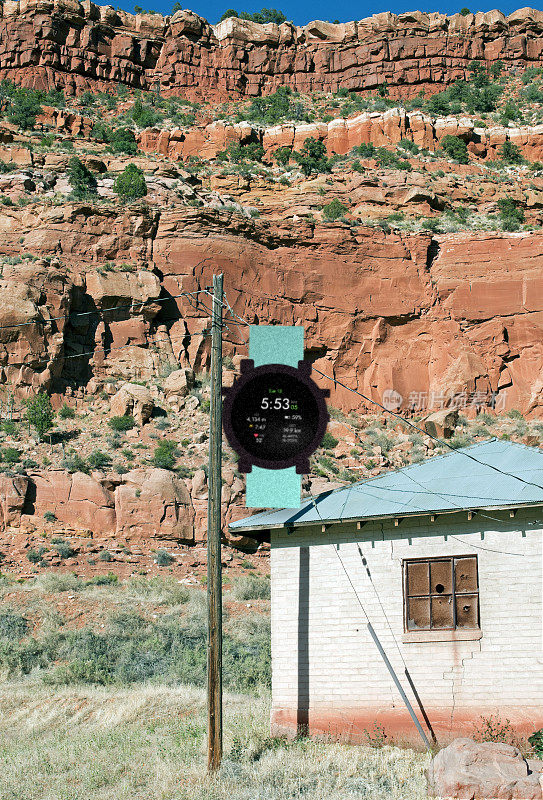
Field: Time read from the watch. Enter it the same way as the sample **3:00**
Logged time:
**5:53**
